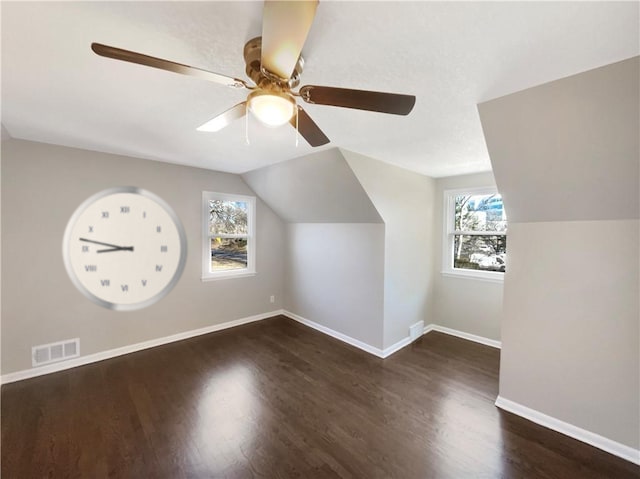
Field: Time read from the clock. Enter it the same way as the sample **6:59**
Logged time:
**8:47**
